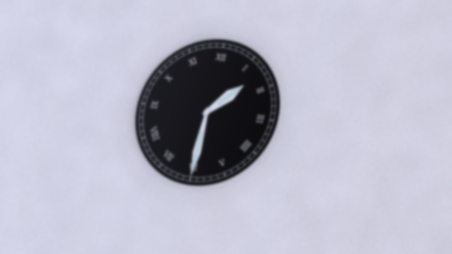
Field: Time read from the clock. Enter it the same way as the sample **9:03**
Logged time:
**1:30**
